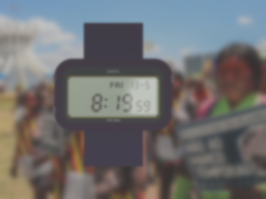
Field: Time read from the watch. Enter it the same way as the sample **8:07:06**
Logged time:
**8:19:59**
